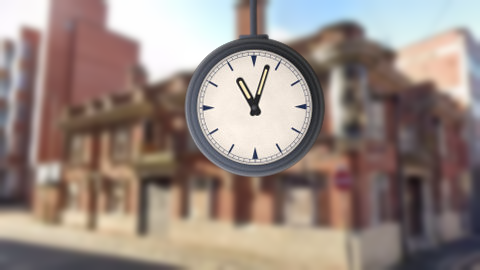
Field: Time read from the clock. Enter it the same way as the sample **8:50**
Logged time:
**11:03**
